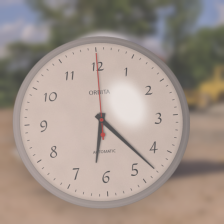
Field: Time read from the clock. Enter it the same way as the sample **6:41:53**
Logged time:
**6:23:00**
